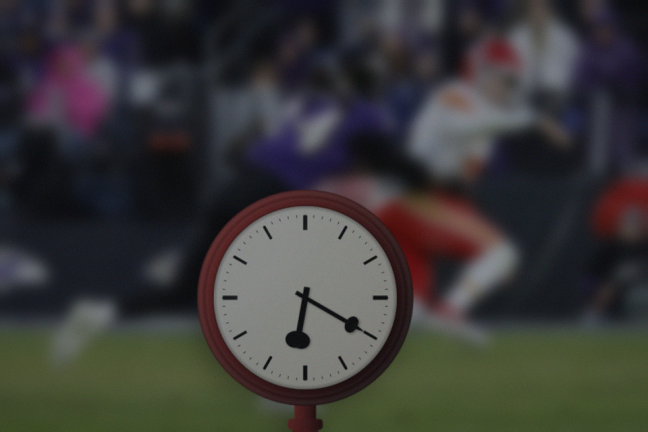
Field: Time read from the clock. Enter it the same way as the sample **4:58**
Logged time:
**6:20**
